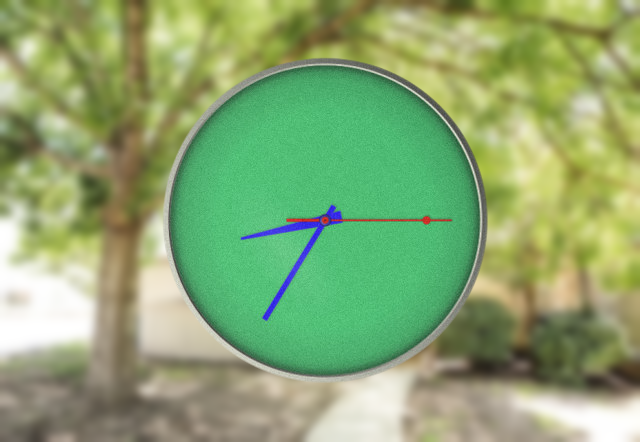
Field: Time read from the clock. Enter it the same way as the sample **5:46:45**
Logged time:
**8:35:15**
